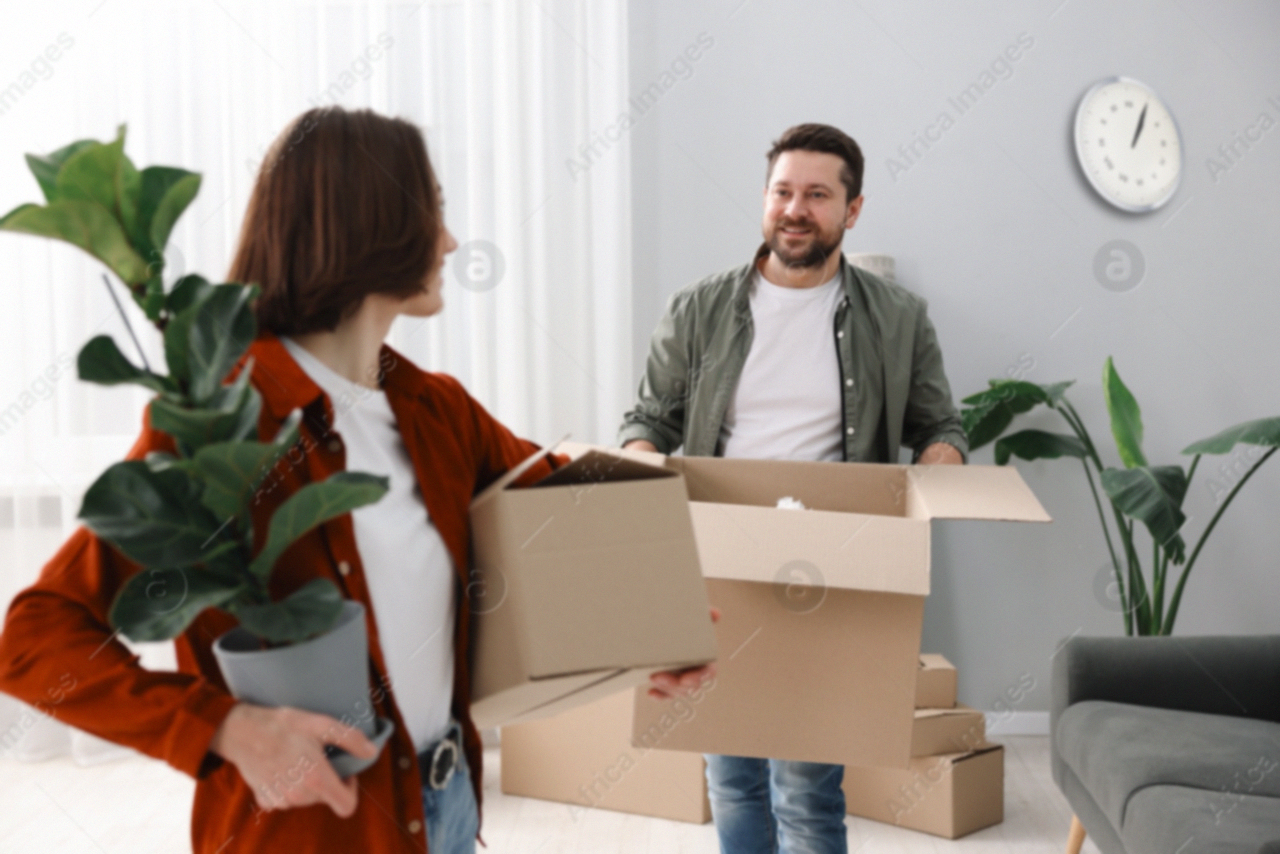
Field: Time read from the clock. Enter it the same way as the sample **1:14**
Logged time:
**1:05**
